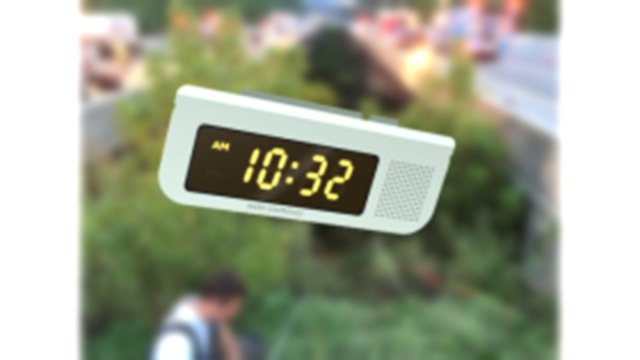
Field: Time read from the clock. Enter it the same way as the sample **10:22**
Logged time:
**10:32**
